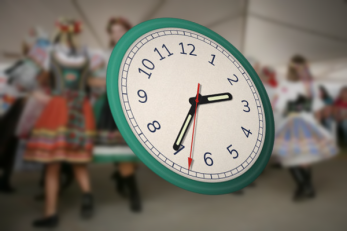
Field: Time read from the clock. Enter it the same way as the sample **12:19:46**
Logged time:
**2:35:33**
